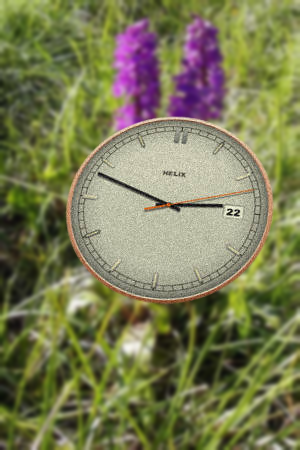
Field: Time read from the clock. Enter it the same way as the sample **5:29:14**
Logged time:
**2:48:12**
